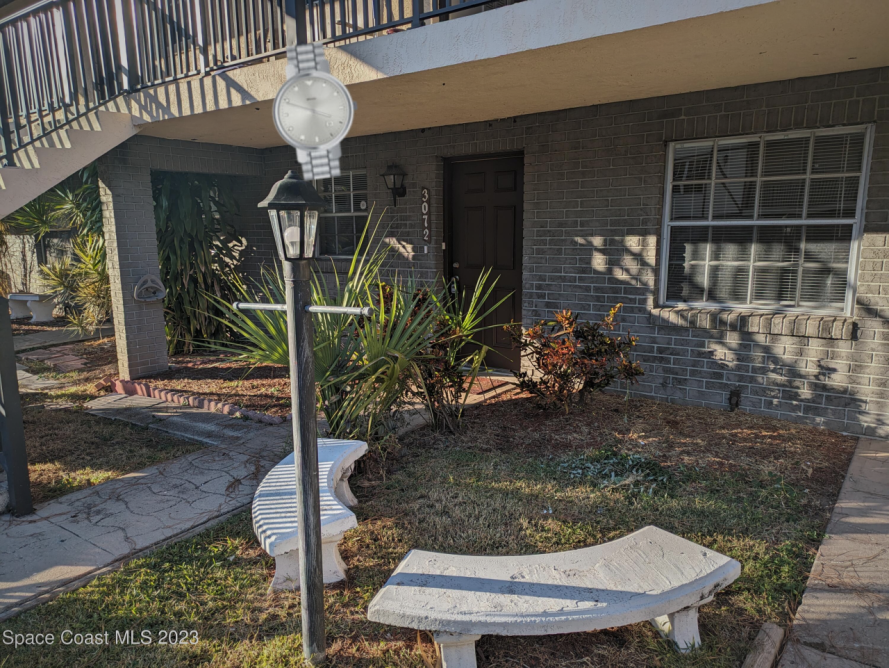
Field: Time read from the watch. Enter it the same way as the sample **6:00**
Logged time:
**3:49**
